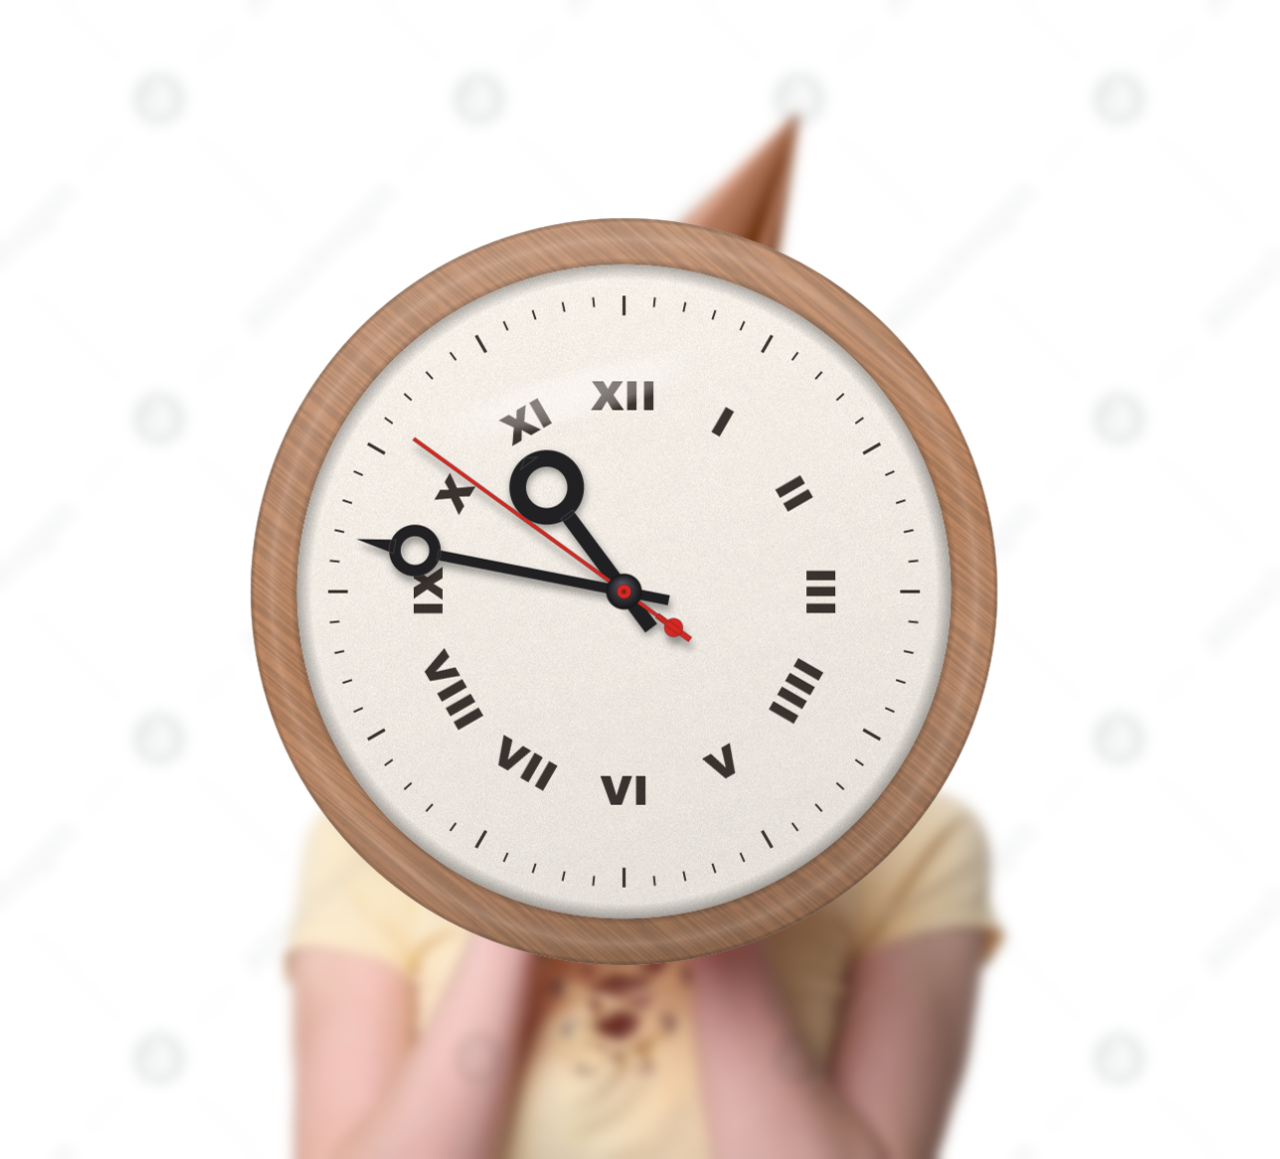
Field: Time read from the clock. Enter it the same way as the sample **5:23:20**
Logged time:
**10:46:51**
